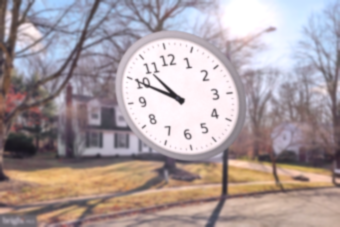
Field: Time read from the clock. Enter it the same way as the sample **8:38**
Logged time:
**10:50**
